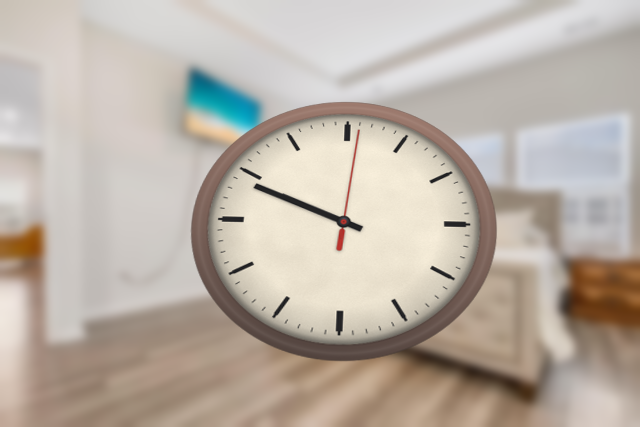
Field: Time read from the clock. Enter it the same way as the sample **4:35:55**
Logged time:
**9:49:01**
